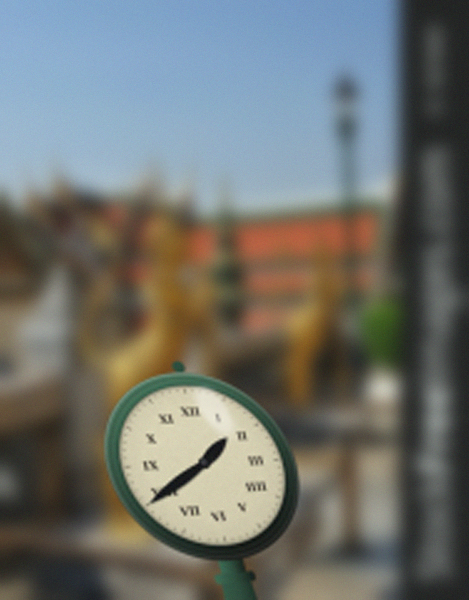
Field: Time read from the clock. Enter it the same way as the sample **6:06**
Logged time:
**1:40**
